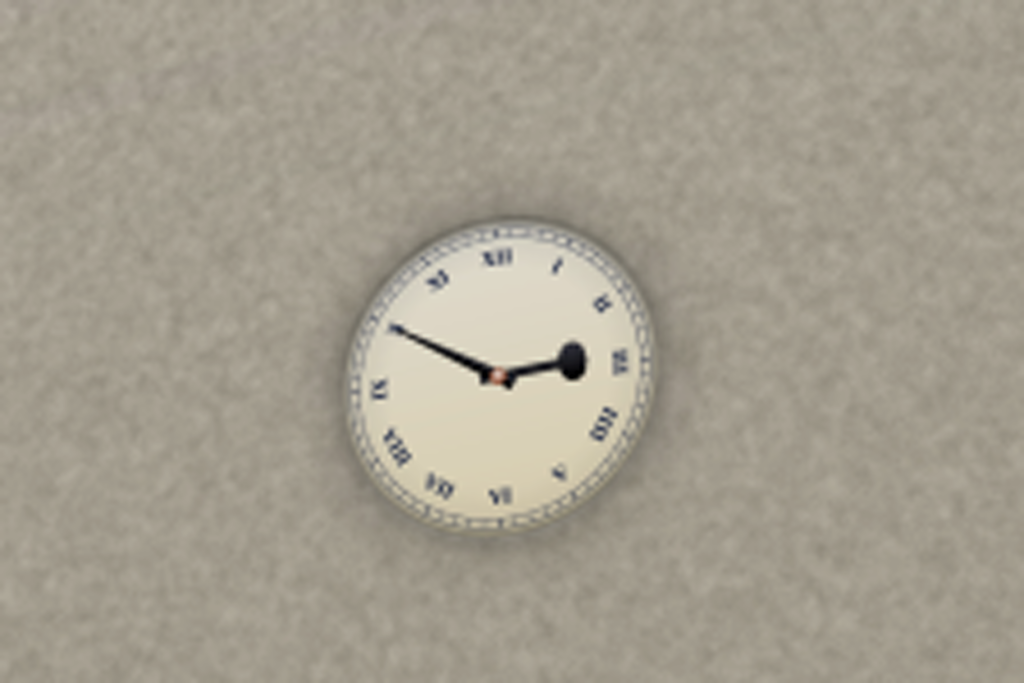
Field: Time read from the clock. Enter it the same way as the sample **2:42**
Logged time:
**2:50**
